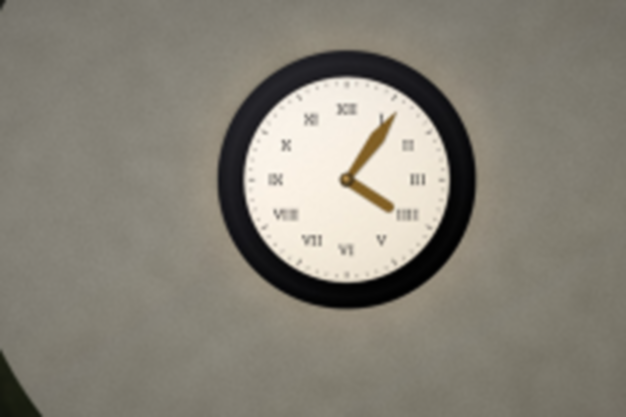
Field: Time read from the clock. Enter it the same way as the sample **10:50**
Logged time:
**4:06**
